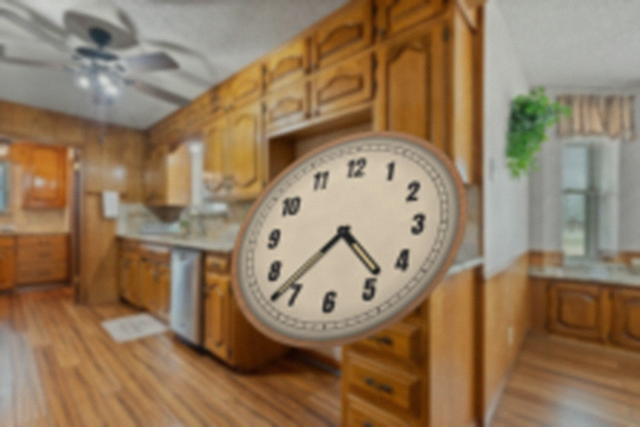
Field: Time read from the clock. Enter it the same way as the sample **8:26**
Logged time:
**4:37**
